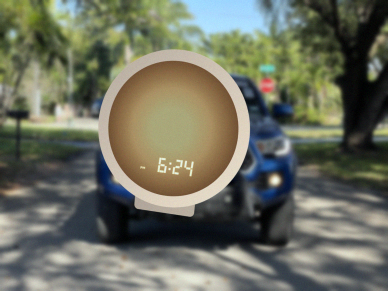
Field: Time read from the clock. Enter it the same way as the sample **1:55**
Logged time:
**6:24**
